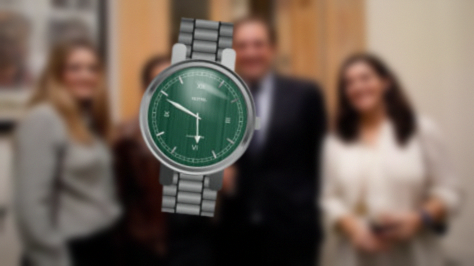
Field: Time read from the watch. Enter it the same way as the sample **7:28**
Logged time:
**5:49**
